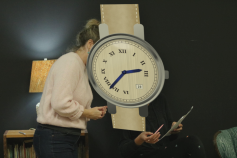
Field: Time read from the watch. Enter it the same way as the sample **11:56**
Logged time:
**2:37**
